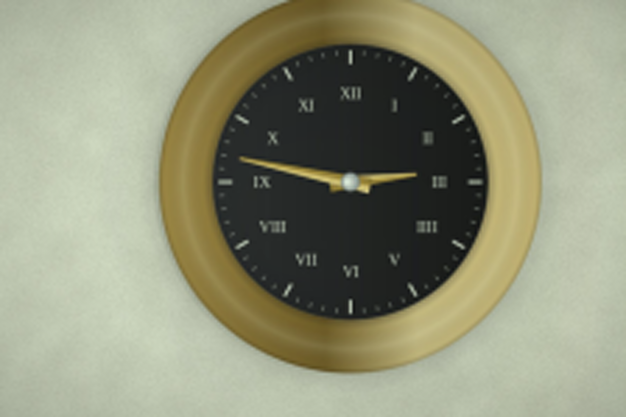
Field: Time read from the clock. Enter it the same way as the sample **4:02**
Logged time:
**2:47**
